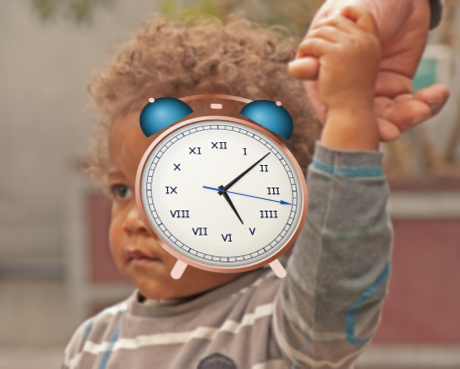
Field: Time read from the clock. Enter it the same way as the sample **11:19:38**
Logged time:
**5:08:17**
